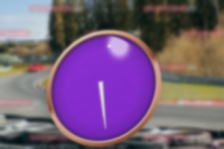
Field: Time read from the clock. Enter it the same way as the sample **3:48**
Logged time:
**5:27**
